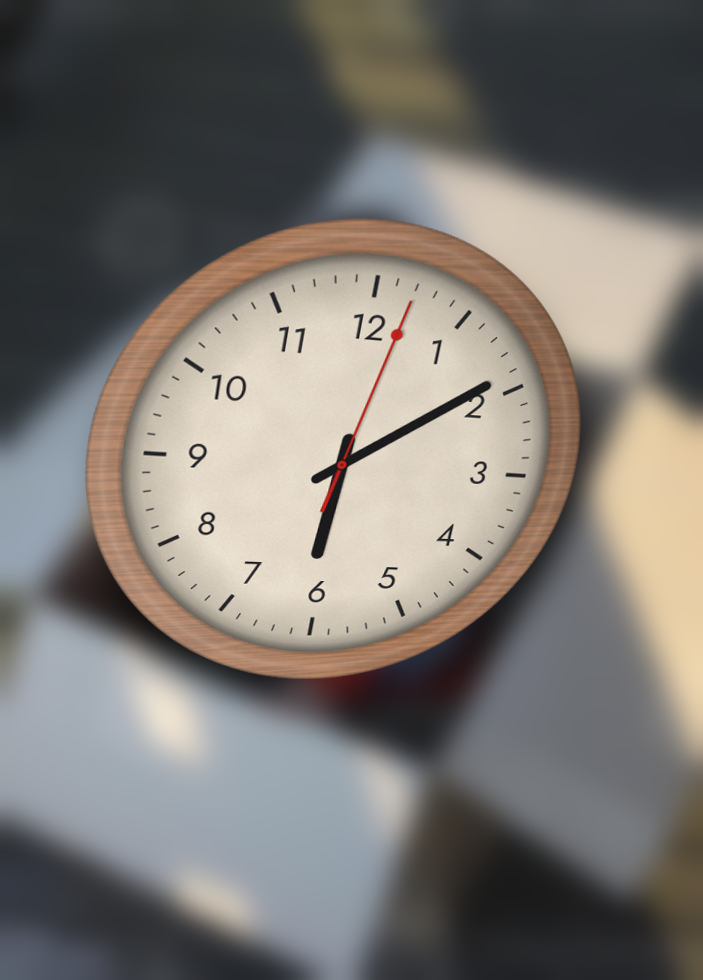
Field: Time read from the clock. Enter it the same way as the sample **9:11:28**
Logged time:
**6:09:02**
